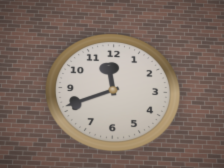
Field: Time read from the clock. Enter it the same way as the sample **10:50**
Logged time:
**11:41**
